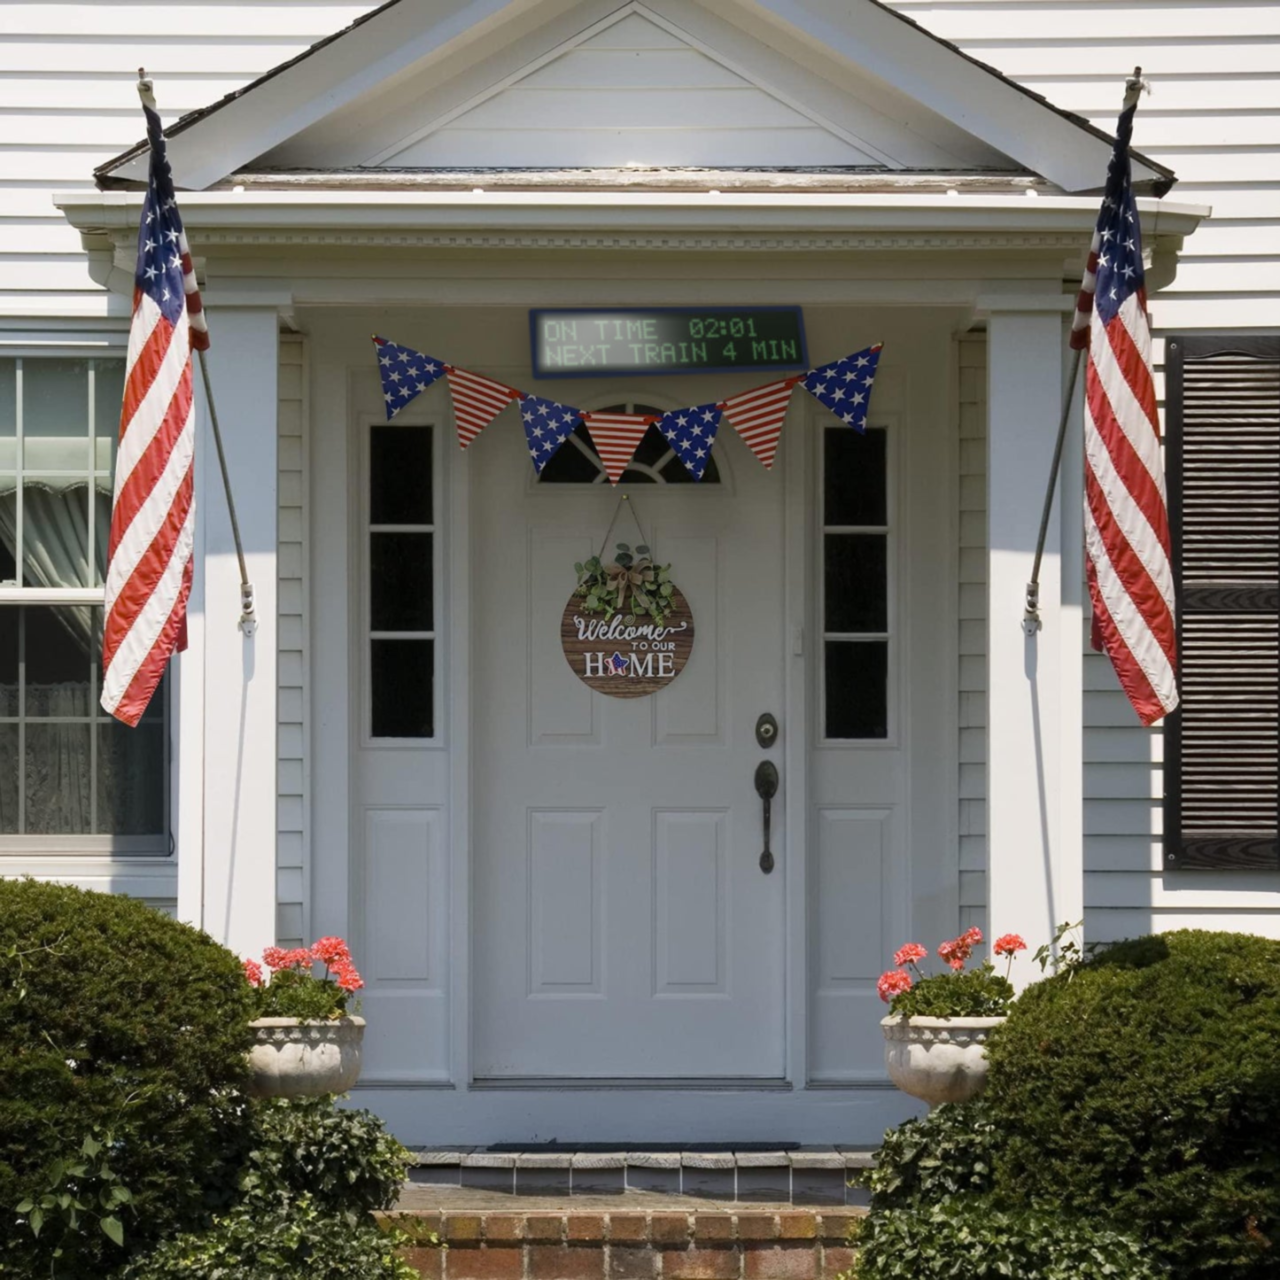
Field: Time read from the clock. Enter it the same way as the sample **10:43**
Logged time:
**2:01**
